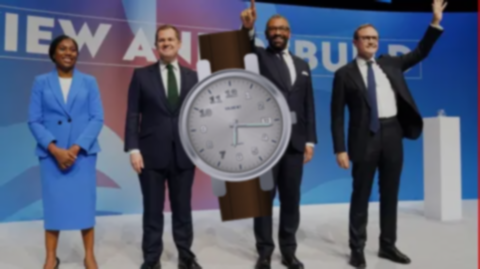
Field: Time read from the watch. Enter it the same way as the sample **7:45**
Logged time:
**6:16**
